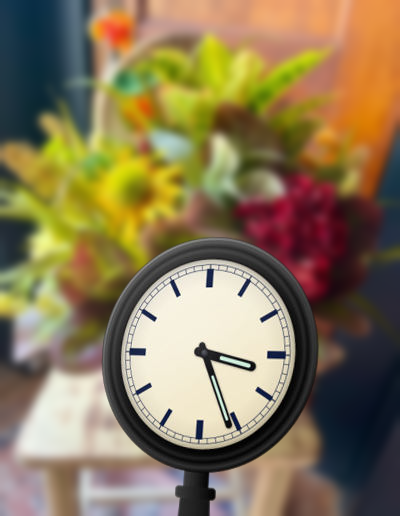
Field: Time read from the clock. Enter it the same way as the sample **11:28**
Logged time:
**3:26**
